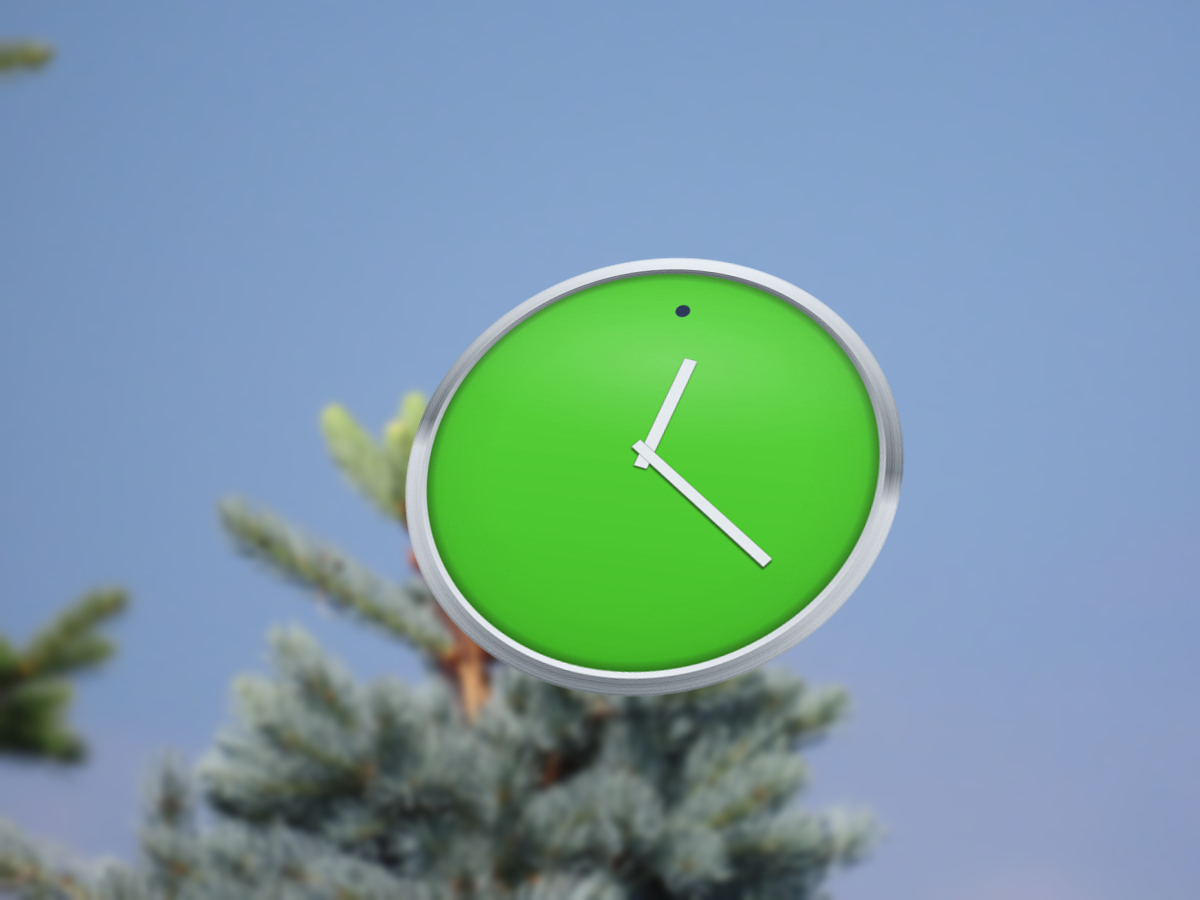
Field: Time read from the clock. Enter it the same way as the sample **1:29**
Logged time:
**12:21**
